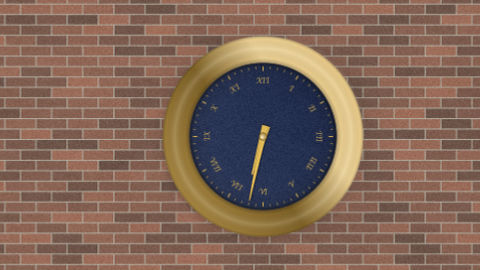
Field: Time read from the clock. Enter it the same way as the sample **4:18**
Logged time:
**6:32**
